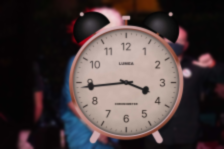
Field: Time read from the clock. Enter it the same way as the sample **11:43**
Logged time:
**3:44**
